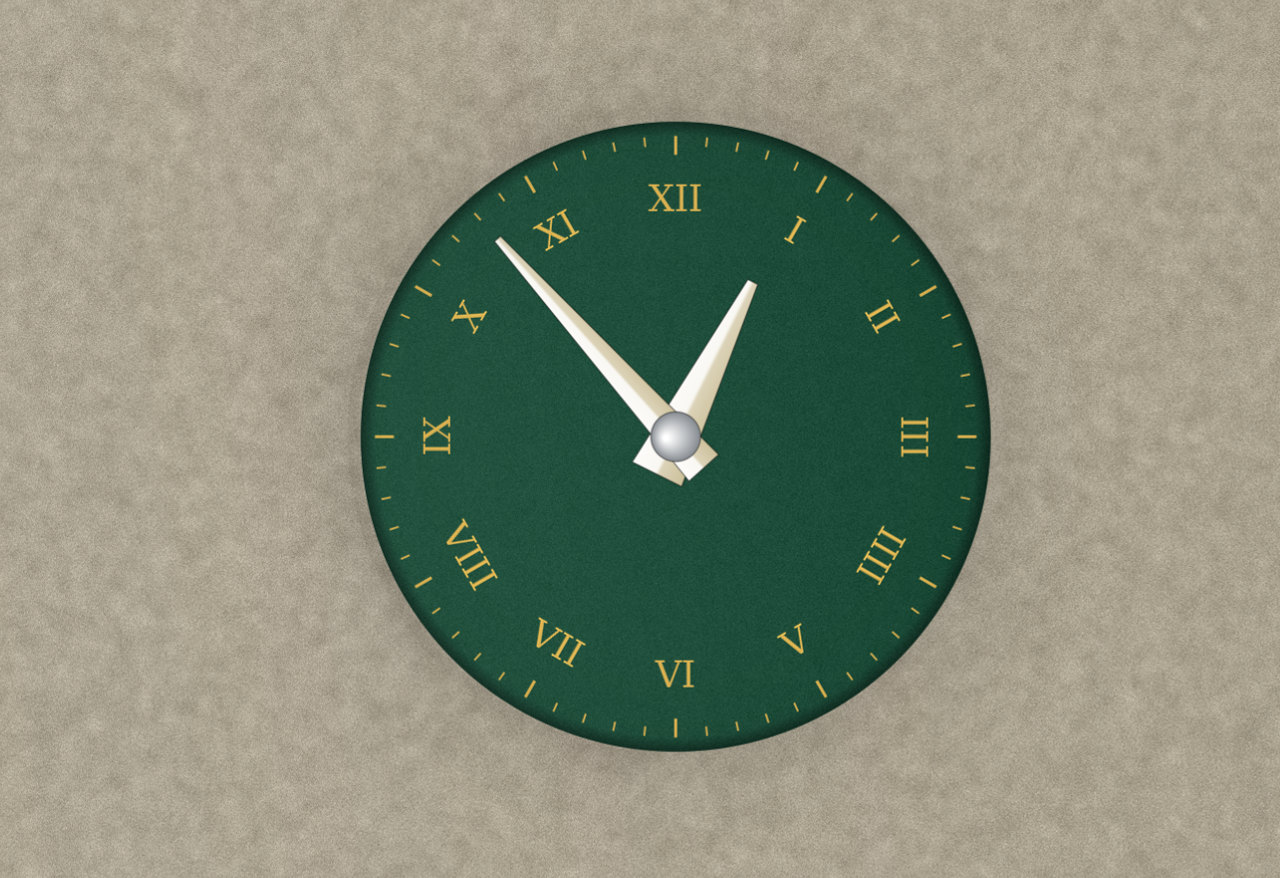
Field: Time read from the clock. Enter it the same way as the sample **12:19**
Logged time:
**12:53**
